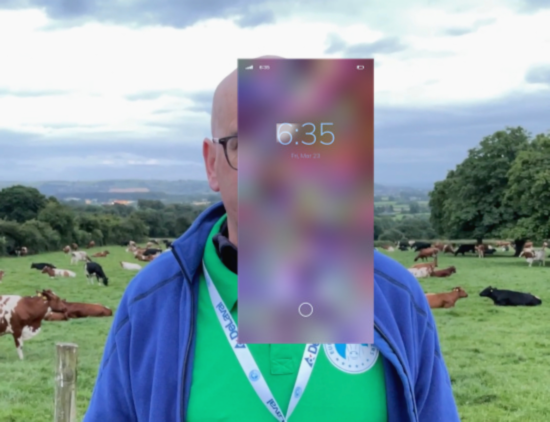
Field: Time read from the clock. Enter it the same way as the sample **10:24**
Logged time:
**6:35**
